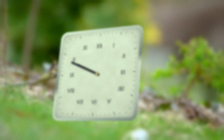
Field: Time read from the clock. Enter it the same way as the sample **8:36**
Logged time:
**9:49**
